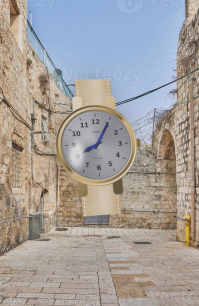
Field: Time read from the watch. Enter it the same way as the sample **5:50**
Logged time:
**8:05**
